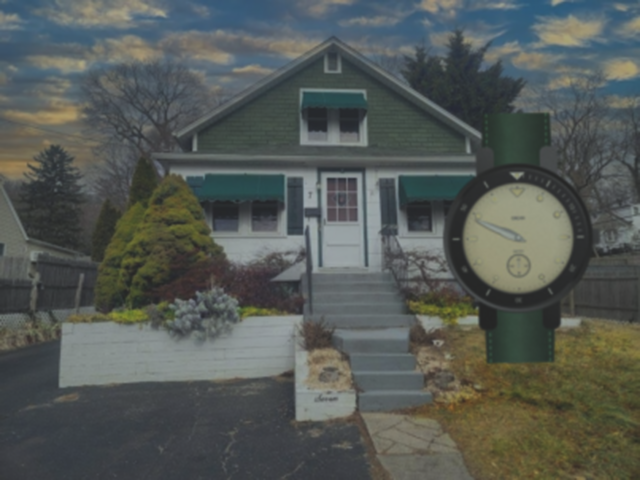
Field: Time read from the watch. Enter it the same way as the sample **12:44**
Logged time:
**9:49**
